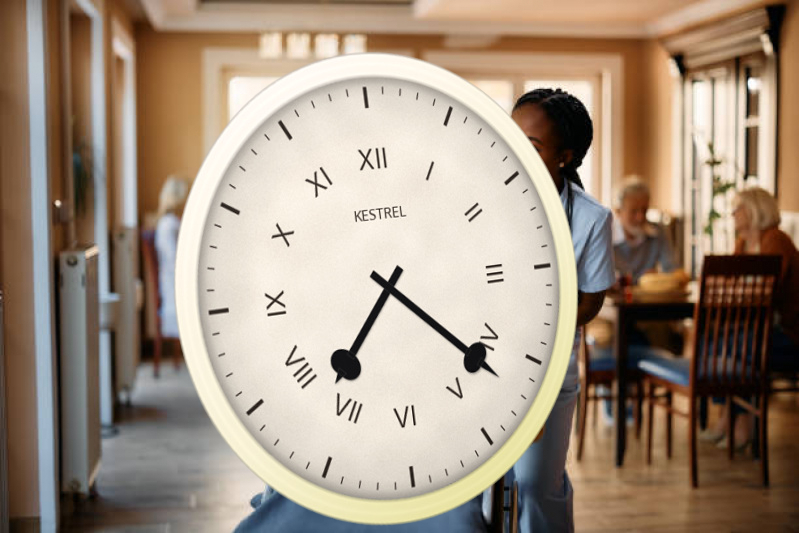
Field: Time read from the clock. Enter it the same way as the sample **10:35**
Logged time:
**7:22**
